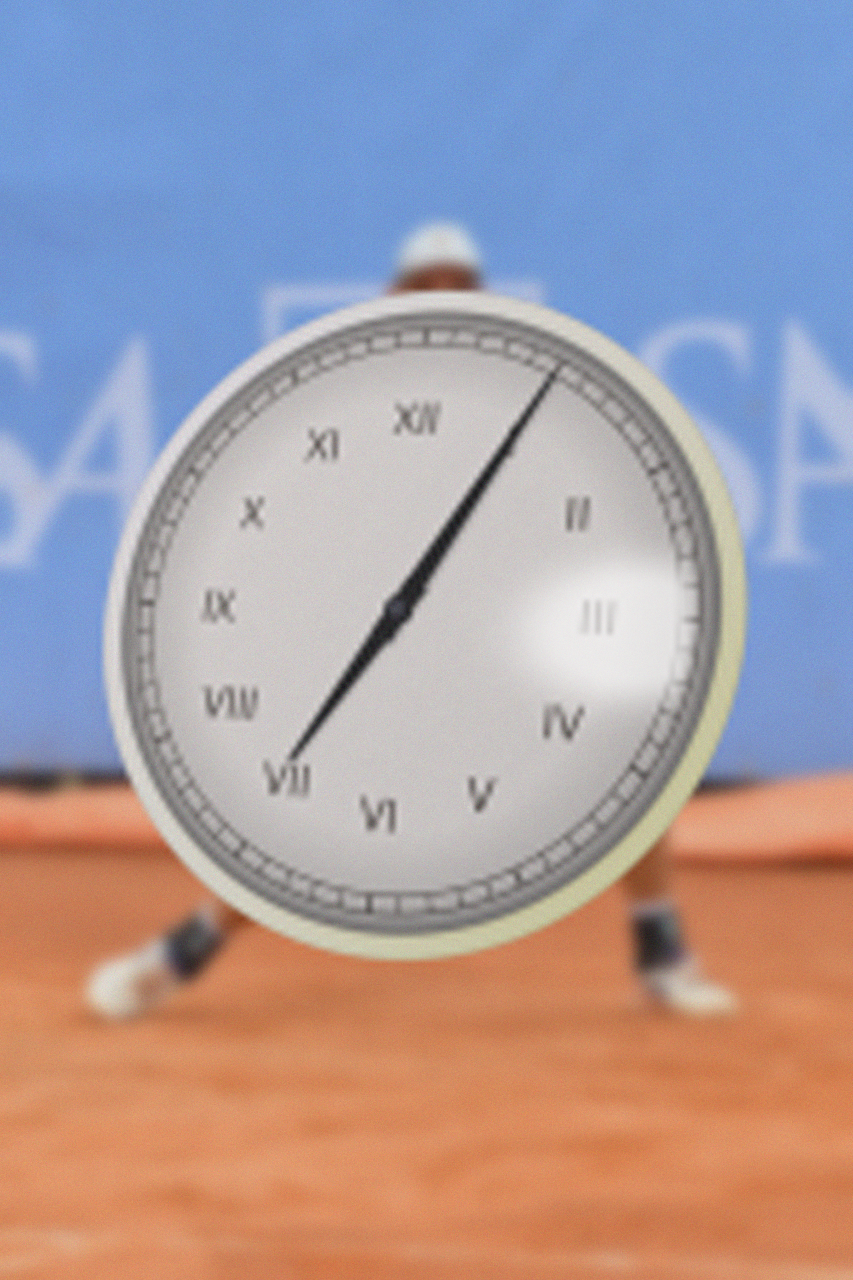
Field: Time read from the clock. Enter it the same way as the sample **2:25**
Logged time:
**7:05**
